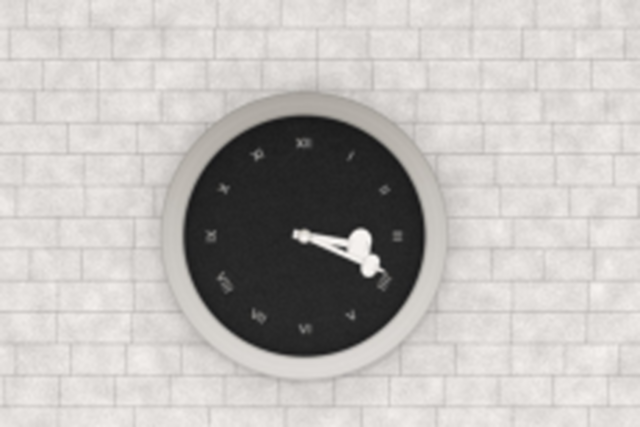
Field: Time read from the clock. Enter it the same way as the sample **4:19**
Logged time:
**3:19**
